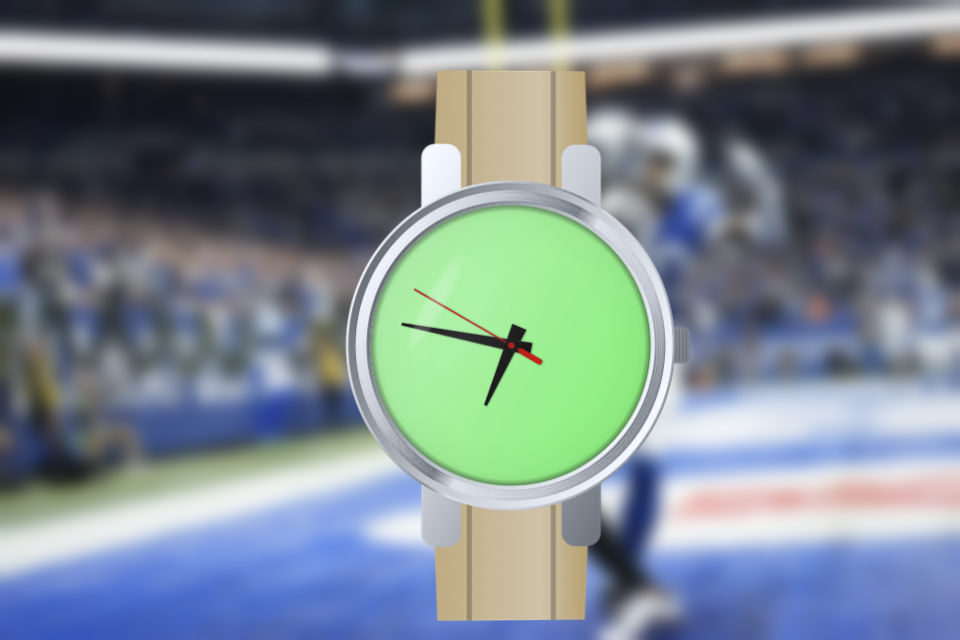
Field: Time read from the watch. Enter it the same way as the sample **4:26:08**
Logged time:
**6:46:50**
